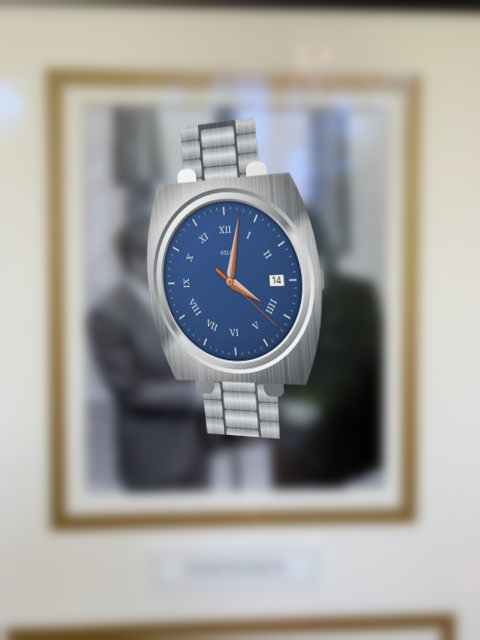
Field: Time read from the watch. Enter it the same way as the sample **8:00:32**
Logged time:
**4:02:22**
